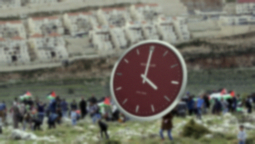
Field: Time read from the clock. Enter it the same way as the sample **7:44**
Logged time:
**4:00**
